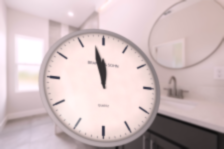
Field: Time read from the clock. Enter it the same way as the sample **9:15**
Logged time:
**11:58**
